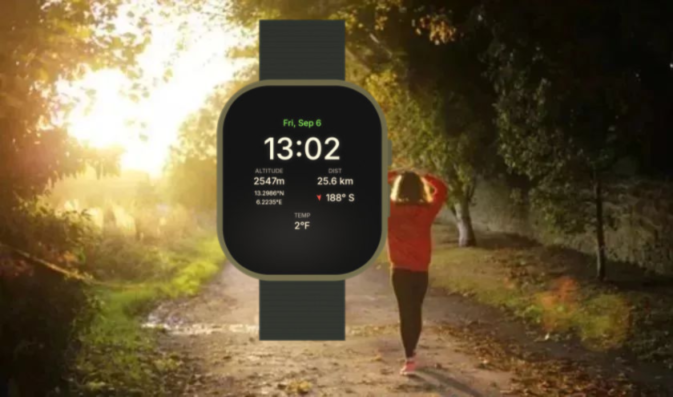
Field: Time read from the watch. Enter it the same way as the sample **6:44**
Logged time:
**13:02**
